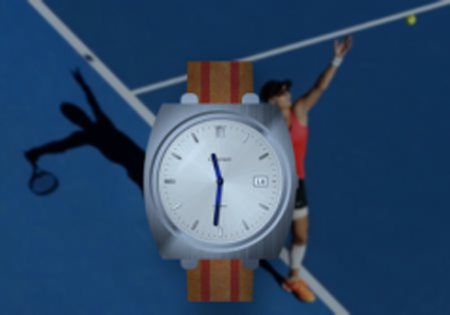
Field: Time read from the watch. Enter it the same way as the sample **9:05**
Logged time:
**11:31**
